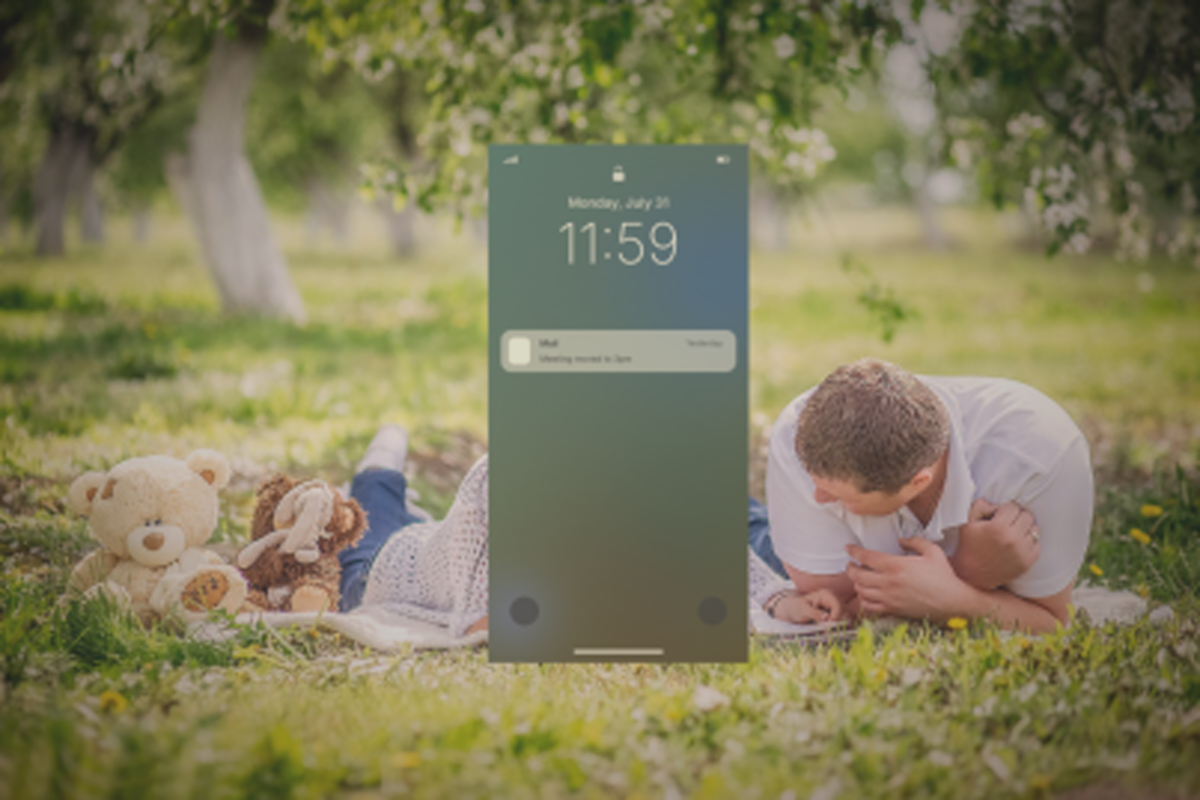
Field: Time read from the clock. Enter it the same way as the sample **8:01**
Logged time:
**11:59**
